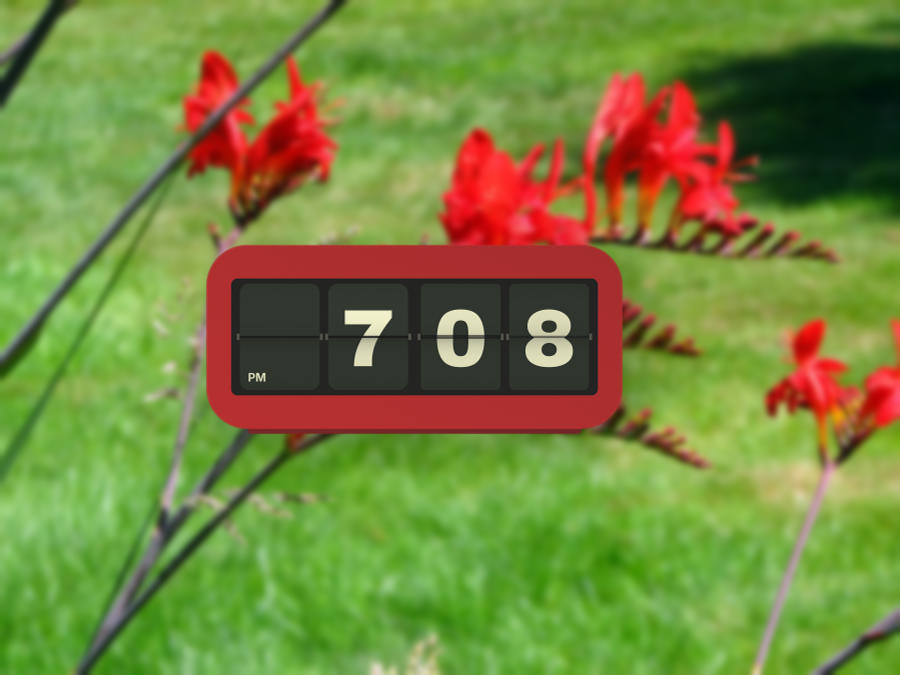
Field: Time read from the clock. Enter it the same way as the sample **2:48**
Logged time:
**7:08**
